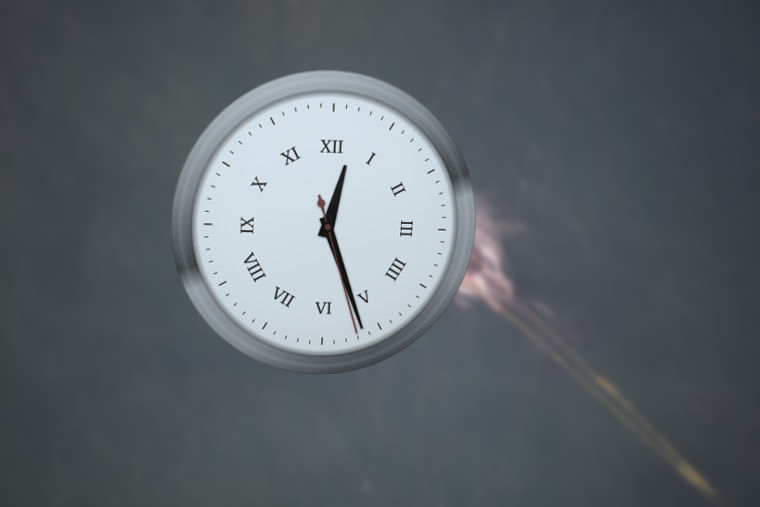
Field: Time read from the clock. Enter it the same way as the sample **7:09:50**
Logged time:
**12:26:27**
